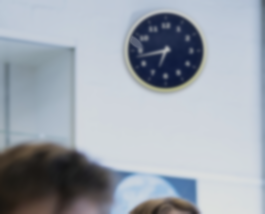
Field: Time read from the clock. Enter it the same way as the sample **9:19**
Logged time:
**6:43**
